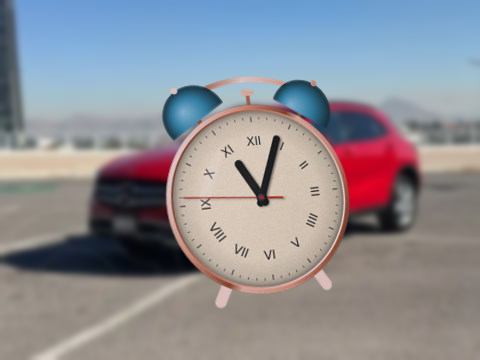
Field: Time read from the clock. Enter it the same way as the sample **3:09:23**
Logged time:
**11:03:46**
